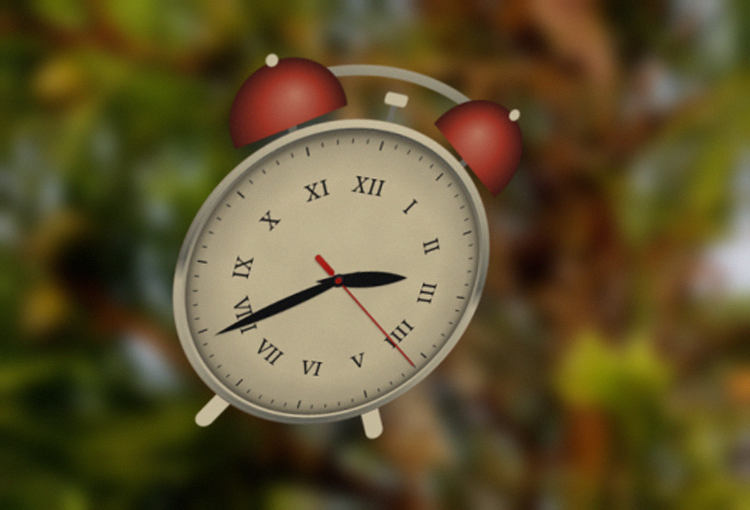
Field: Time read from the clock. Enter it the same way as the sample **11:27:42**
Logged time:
**2:39:21**
